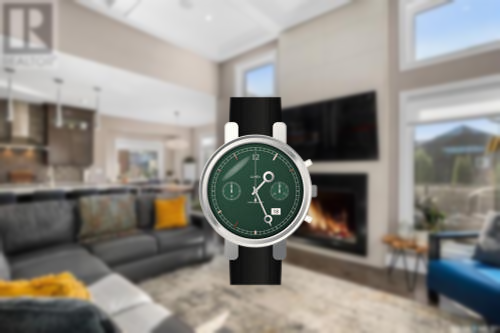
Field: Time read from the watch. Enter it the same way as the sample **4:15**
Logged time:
**1:26**
